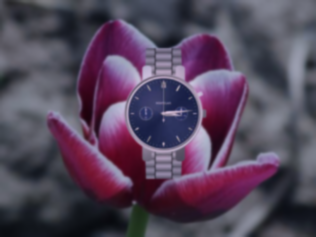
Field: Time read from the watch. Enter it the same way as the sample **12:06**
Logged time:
**3:14**
